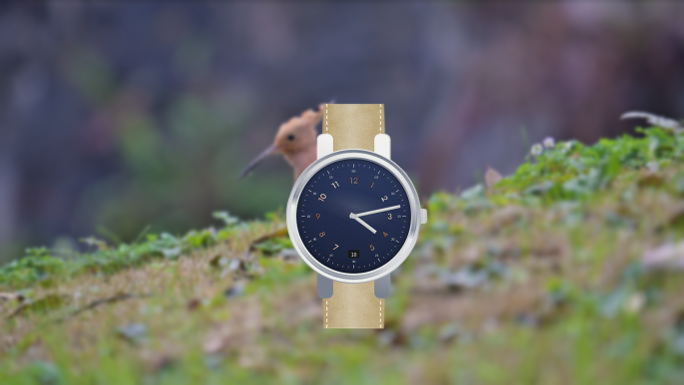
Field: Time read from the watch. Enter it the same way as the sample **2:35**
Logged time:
**4:13**
